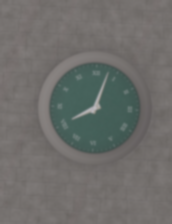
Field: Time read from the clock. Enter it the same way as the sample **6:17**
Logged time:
**8:03**
